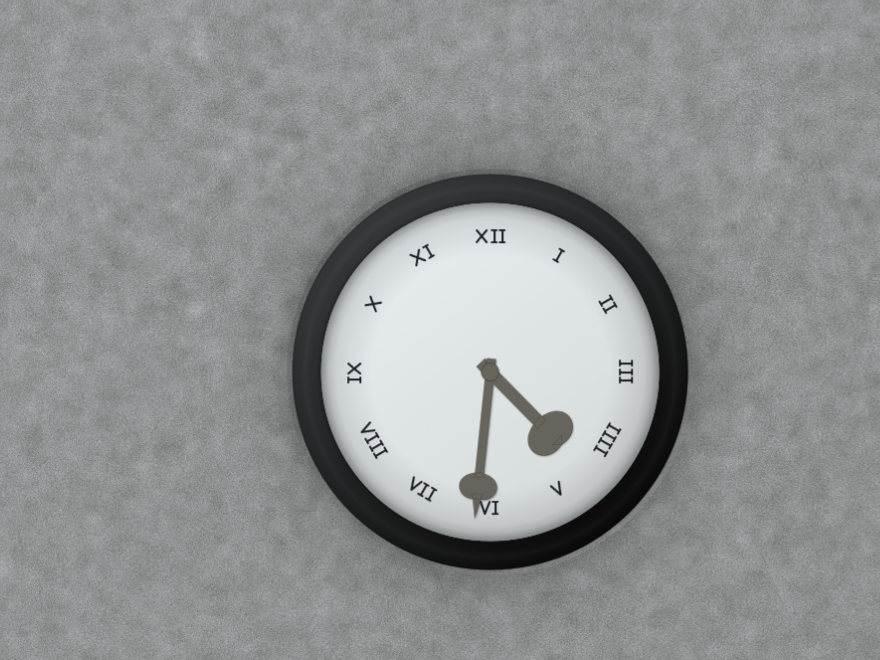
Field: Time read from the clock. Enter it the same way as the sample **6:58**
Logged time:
**4:31**
